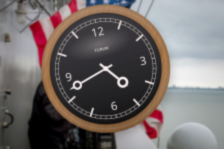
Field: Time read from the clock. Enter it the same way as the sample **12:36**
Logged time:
**4:42**
